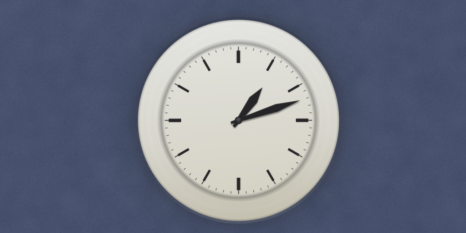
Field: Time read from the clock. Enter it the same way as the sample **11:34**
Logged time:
**1:12**
